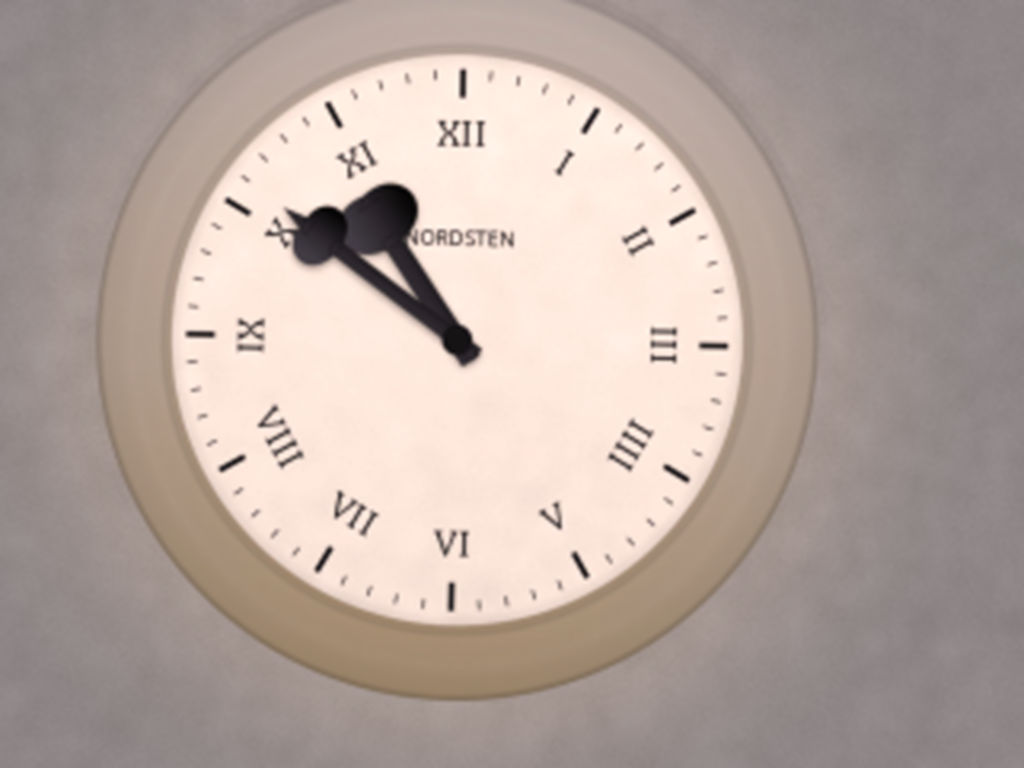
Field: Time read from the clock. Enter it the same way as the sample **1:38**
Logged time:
**10:51**
